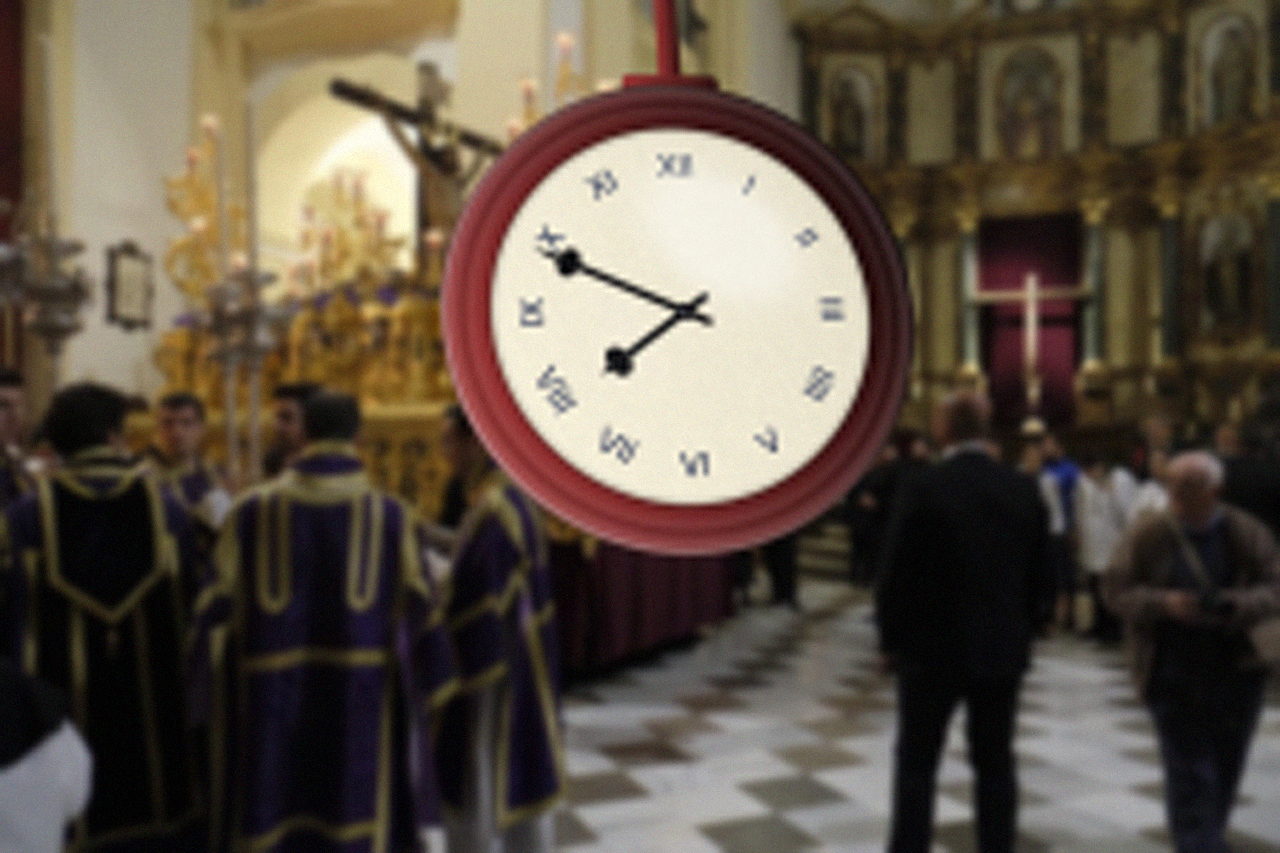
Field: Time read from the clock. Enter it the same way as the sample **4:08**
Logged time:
**7:49**
